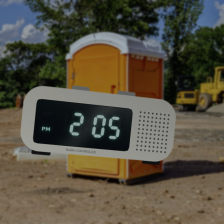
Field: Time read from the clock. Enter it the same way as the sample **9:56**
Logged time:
**2:05**
